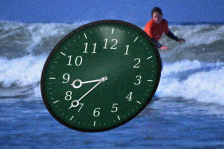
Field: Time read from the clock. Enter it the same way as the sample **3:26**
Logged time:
**8:37**
